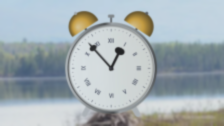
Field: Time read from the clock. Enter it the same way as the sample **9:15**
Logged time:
**12:53**
